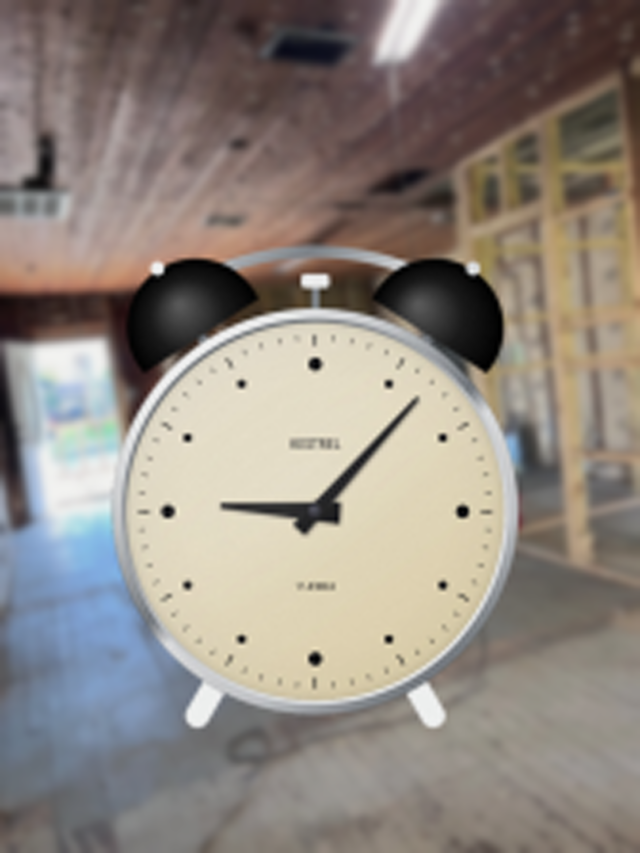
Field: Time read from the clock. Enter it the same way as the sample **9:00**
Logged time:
**9:07**
